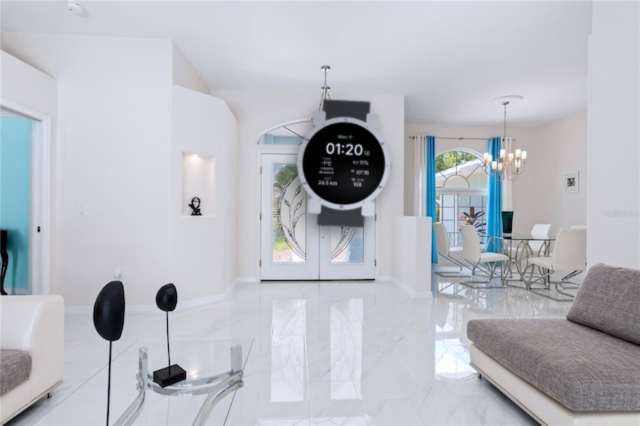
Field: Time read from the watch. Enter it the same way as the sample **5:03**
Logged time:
**1:20**
